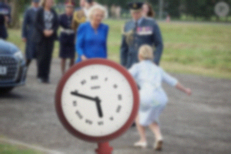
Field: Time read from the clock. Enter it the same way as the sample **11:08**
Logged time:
**5:49**
